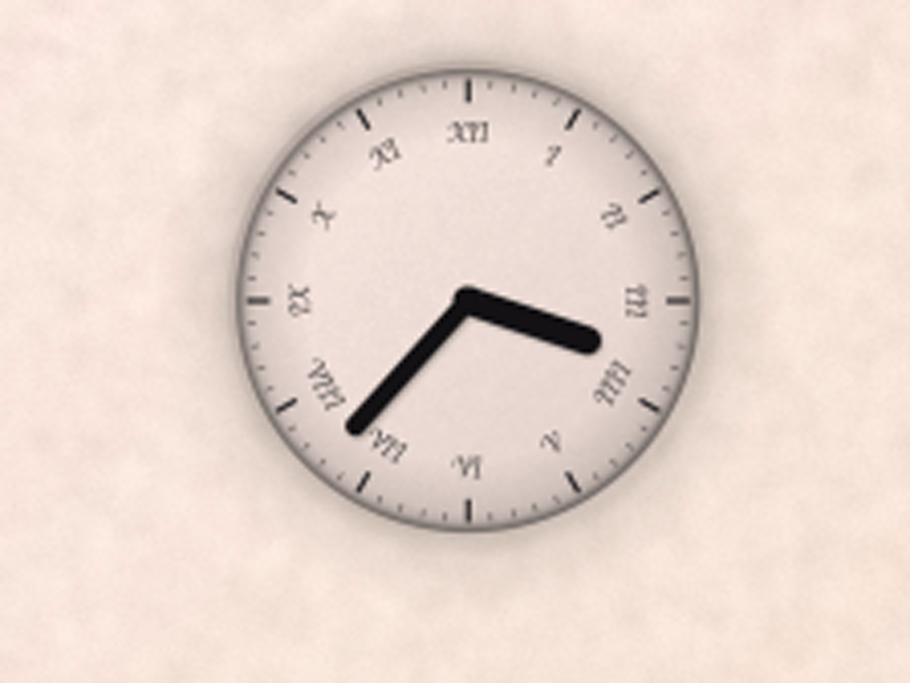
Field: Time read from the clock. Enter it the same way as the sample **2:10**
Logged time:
**3:37**
